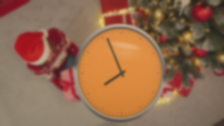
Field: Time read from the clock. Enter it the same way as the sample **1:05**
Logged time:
**7:56**
